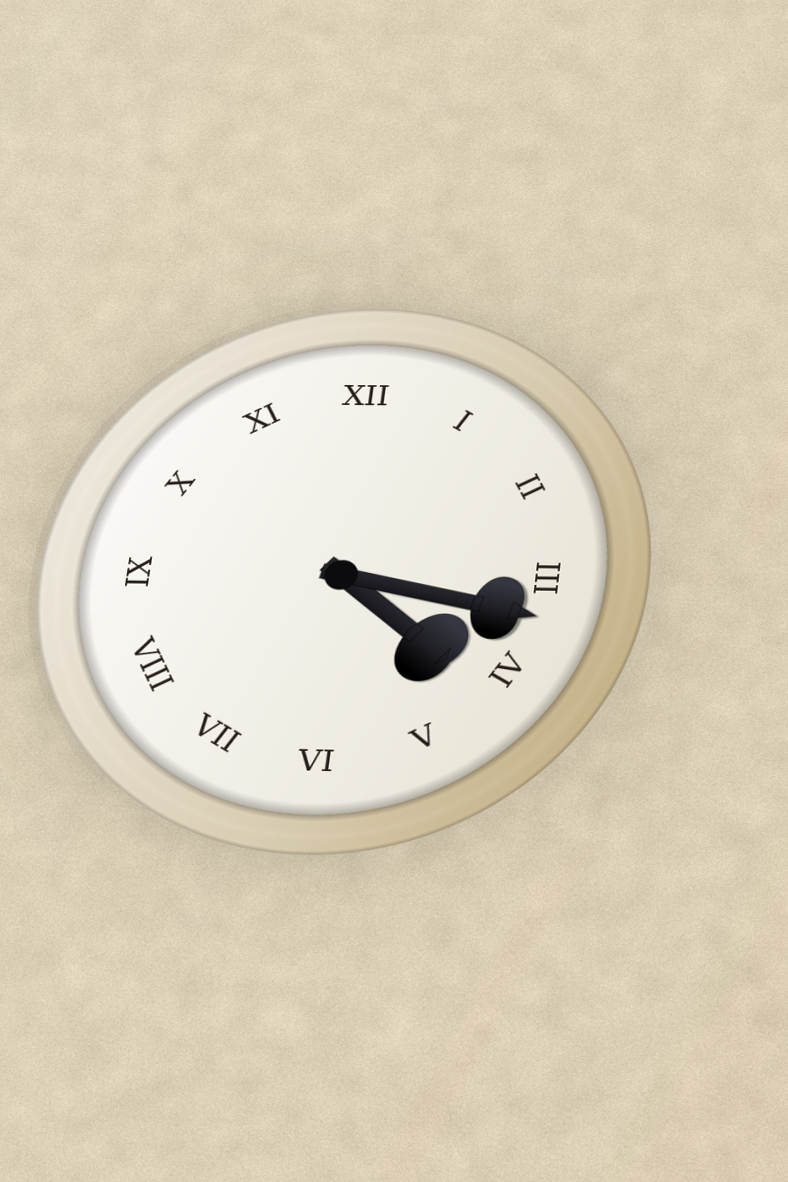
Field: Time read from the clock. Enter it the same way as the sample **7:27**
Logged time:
**4:17**
